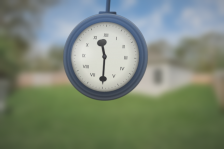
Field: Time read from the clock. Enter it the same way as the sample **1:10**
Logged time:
**11:30**
